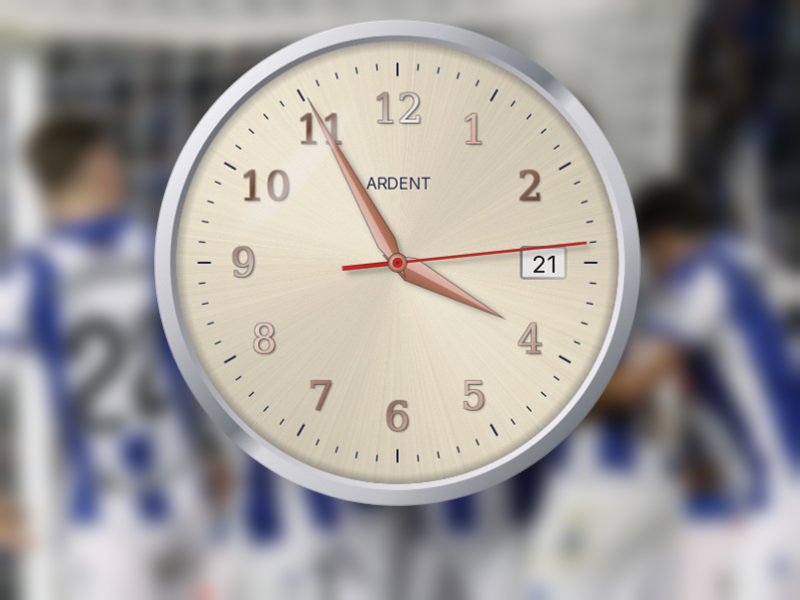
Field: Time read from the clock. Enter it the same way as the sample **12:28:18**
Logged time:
**3:55:14**
